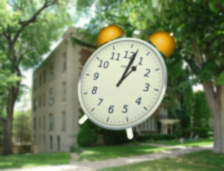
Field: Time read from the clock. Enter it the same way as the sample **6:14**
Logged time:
**1:02**
